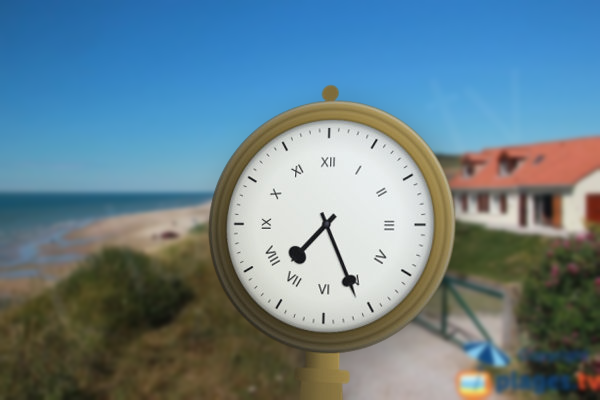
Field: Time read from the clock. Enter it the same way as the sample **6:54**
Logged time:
**7:26**
